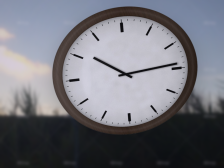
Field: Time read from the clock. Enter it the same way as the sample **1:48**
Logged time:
**10:14**
